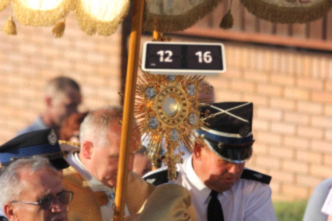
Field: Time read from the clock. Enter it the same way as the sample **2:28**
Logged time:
**12:16**
